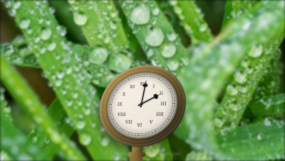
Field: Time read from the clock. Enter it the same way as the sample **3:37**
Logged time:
**2:01**
